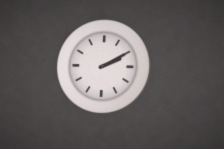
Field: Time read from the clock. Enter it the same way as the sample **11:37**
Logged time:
**2:10**
